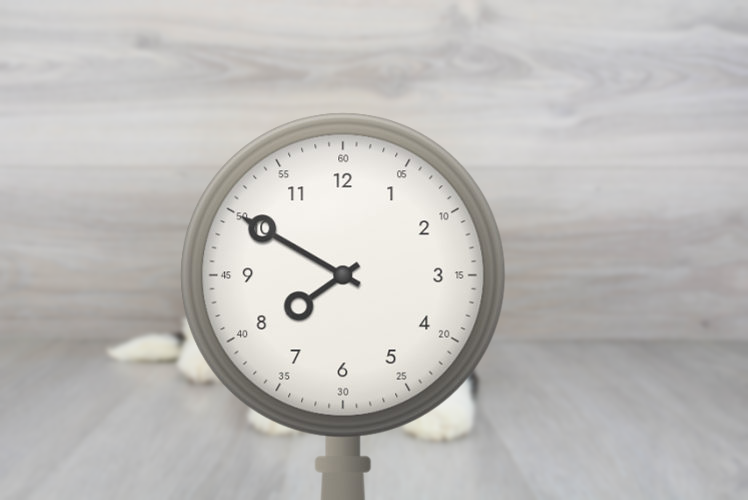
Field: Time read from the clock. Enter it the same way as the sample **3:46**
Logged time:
**7:50**
